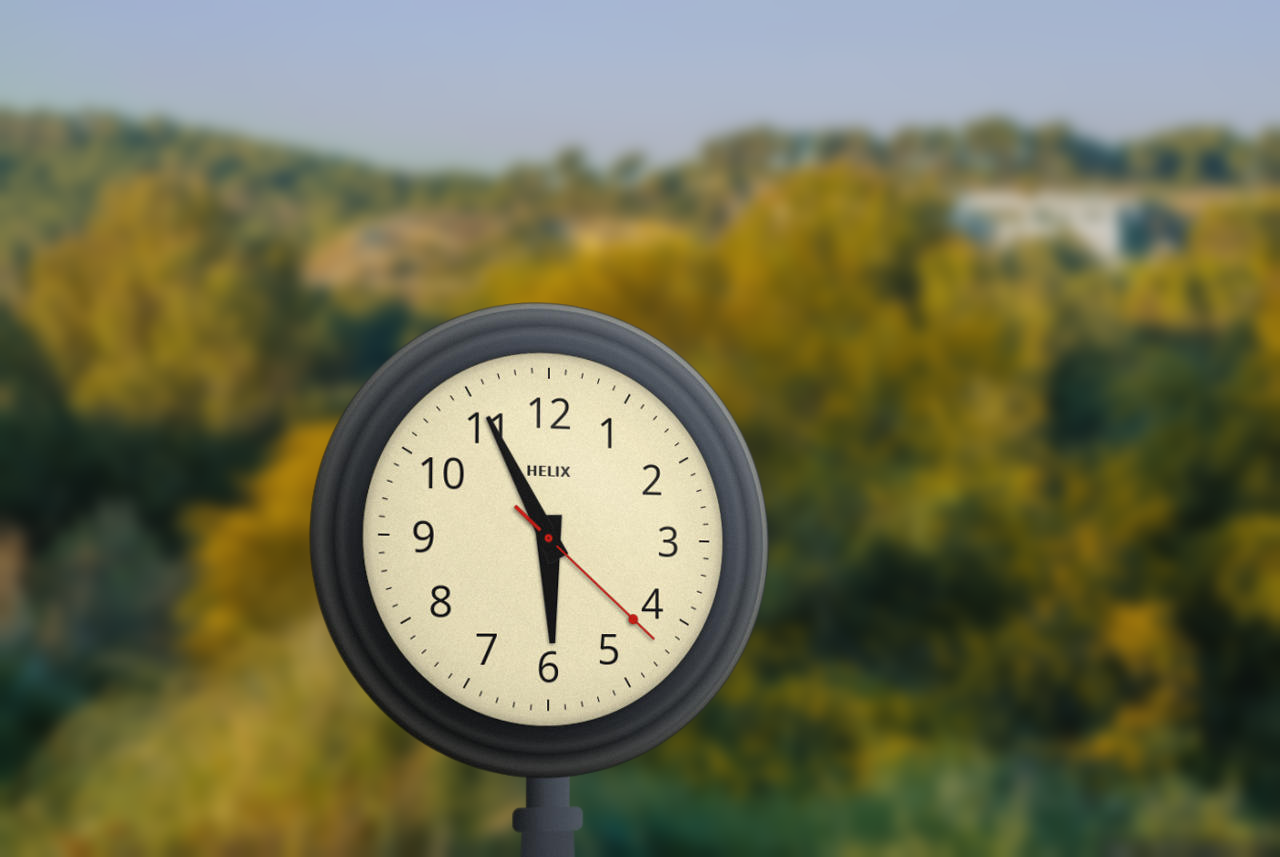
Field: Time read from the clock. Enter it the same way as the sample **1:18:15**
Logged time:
**5:55:22**
